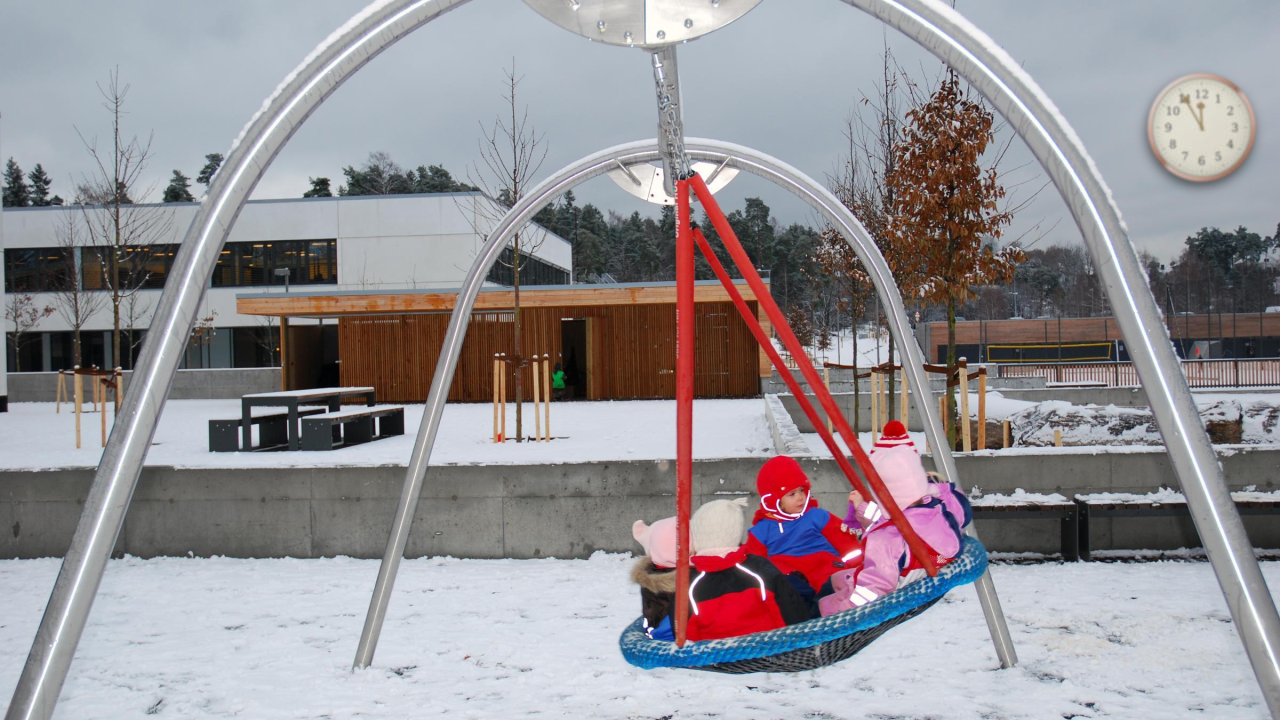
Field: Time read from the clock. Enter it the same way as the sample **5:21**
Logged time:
**11:55**
